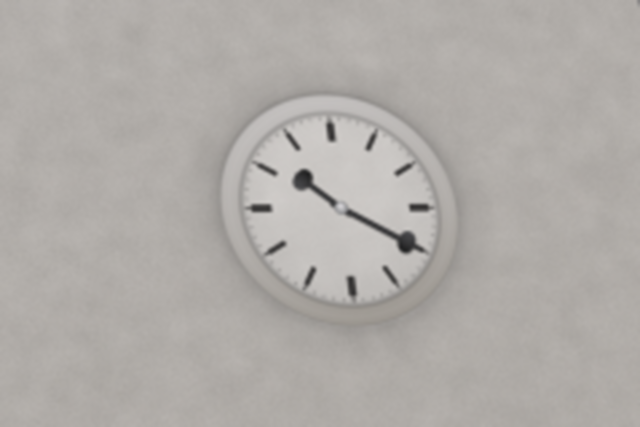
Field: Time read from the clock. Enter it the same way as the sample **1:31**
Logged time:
**10:20**
